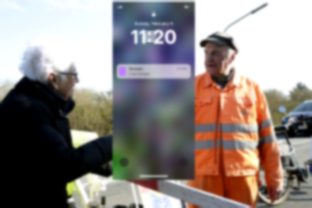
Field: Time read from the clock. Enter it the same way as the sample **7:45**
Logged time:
**11:20**
